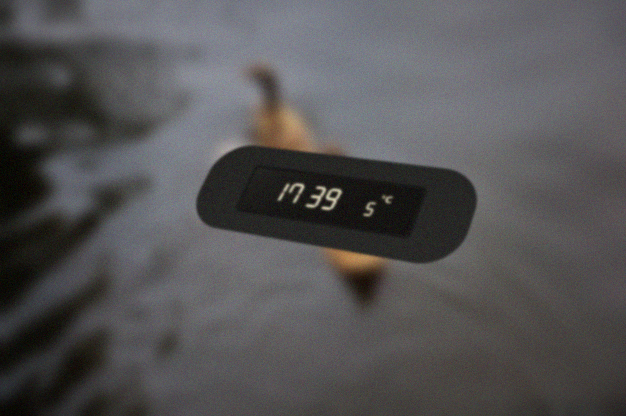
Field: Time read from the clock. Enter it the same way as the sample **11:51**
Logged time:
**17:39**
